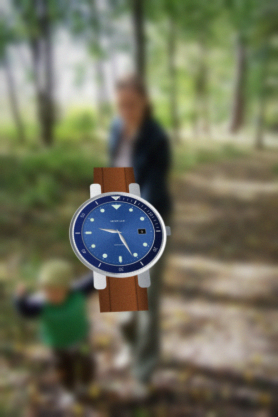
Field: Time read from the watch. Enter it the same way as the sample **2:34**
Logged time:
**9:26**
